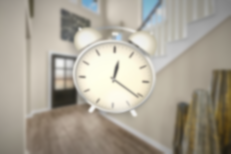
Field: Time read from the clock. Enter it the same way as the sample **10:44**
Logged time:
**12:21**
